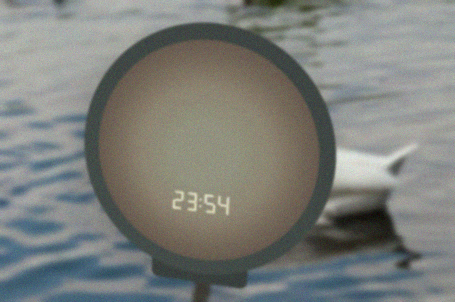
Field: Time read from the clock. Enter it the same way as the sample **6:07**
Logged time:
**23:54**
